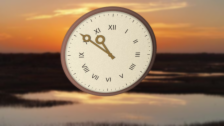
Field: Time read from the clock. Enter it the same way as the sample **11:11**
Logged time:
**10:51**
